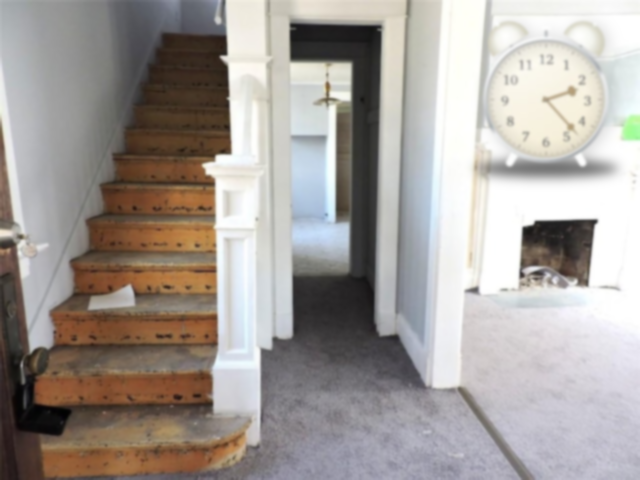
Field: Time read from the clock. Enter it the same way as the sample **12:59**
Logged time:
**2:23**
